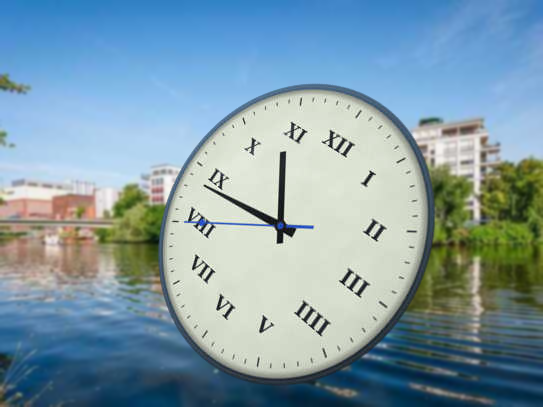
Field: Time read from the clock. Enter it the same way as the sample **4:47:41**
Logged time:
**10:43:40**
